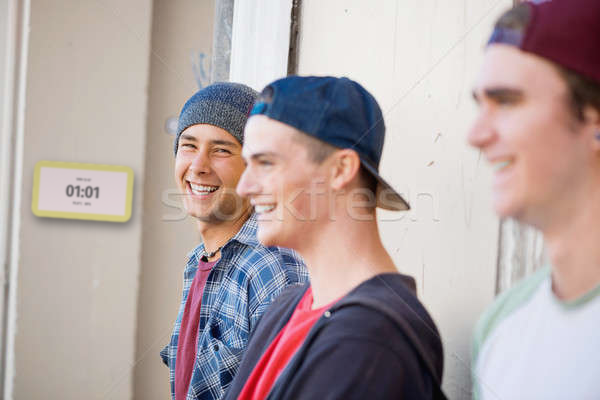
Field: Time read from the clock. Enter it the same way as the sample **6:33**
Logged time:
**1:01**
